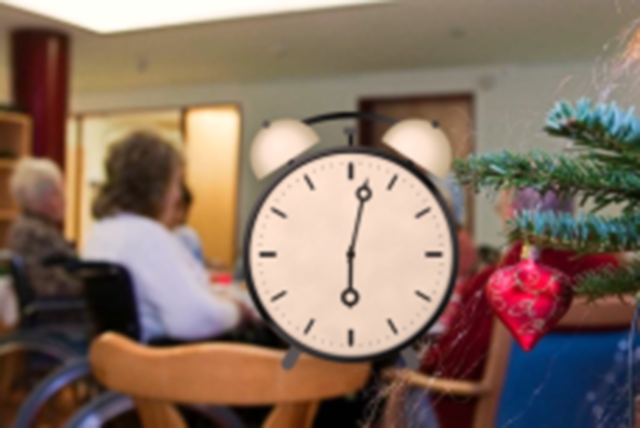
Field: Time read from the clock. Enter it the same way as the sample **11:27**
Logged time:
**6:02**
